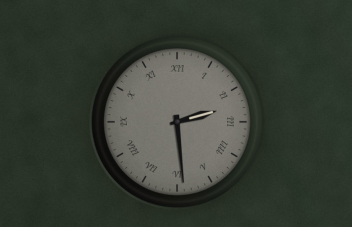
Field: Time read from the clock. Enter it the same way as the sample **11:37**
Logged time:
**2:29**
